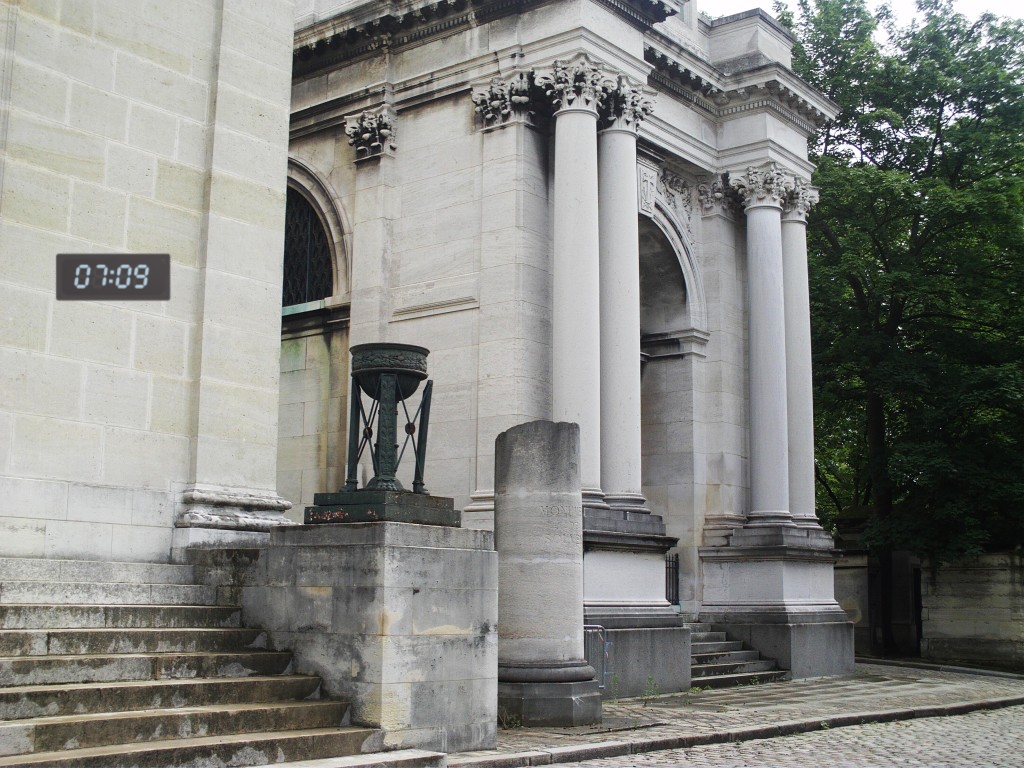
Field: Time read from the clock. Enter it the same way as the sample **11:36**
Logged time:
**7:09**
